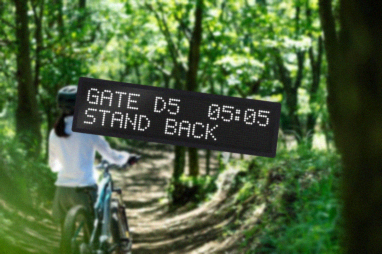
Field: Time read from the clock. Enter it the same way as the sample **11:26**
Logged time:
**5:05**
